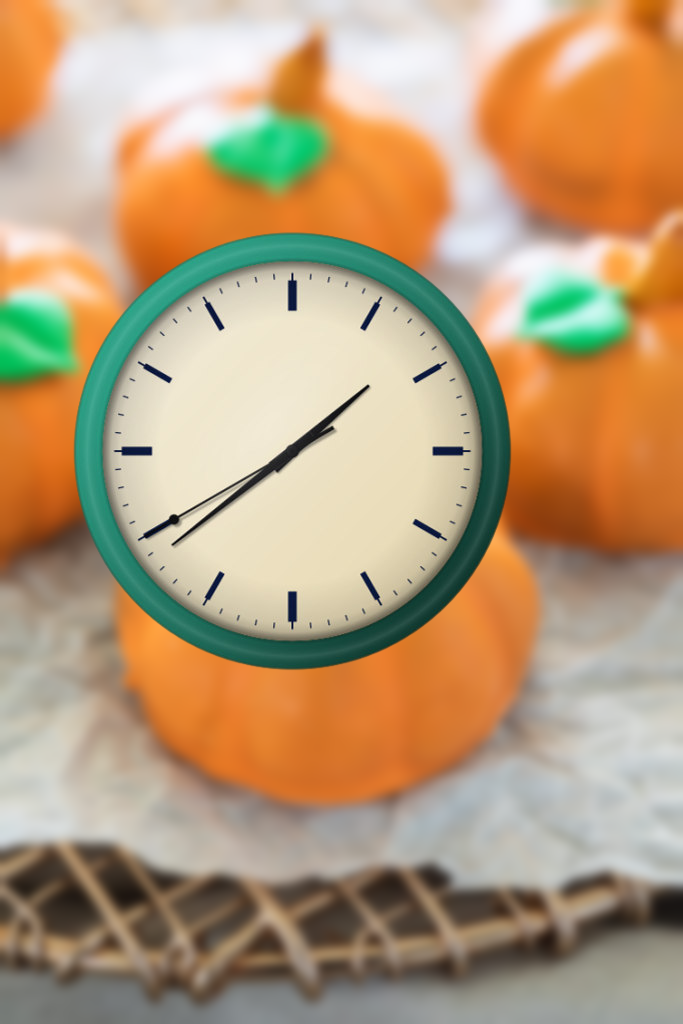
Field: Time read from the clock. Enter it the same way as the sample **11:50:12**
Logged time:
**1:38:40**
